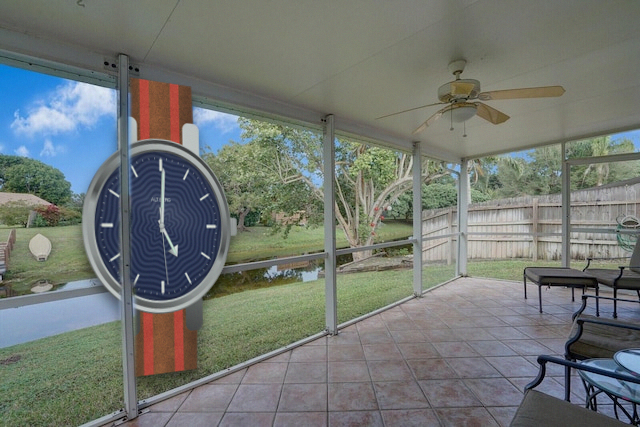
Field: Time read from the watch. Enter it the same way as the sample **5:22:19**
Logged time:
**5:00:29**
